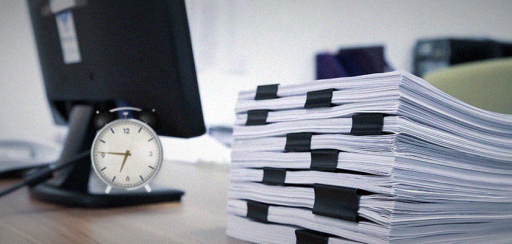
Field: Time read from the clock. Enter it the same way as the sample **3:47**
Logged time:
**6:46**
